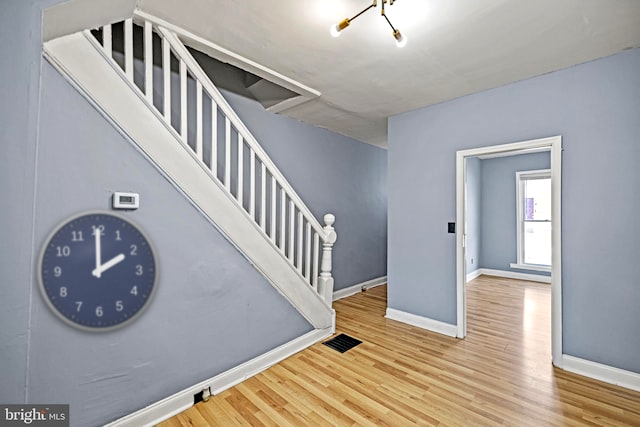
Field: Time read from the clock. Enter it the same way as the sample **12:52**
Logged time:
**2:00**
